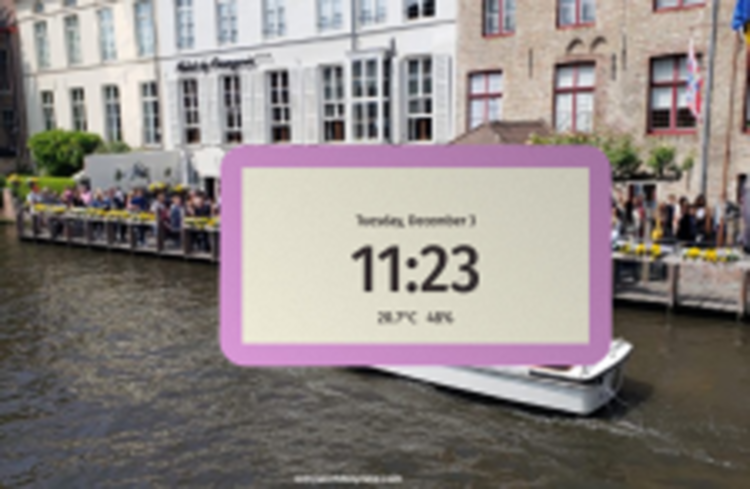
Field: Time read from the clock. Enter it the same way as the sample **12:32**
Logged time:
**11:23**
